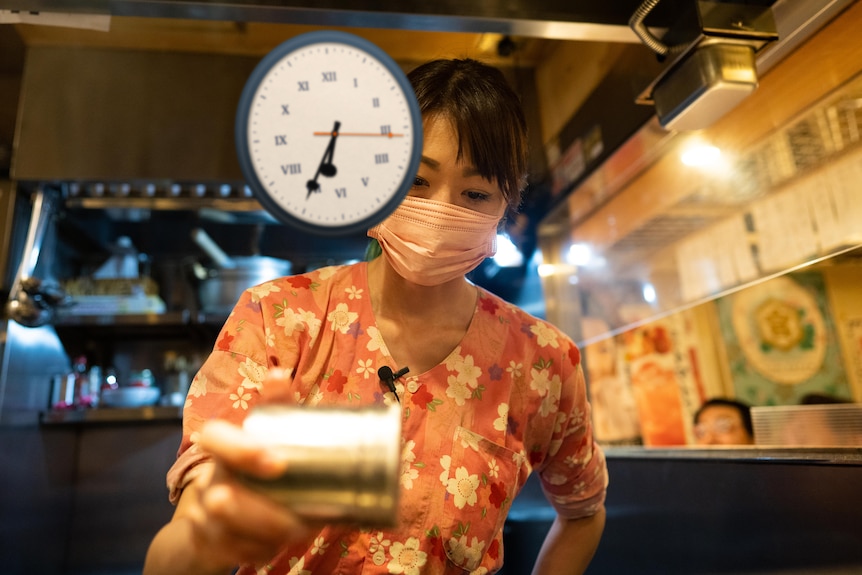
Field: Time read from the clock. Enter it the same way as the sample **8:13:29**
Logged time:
**6:35:16**
